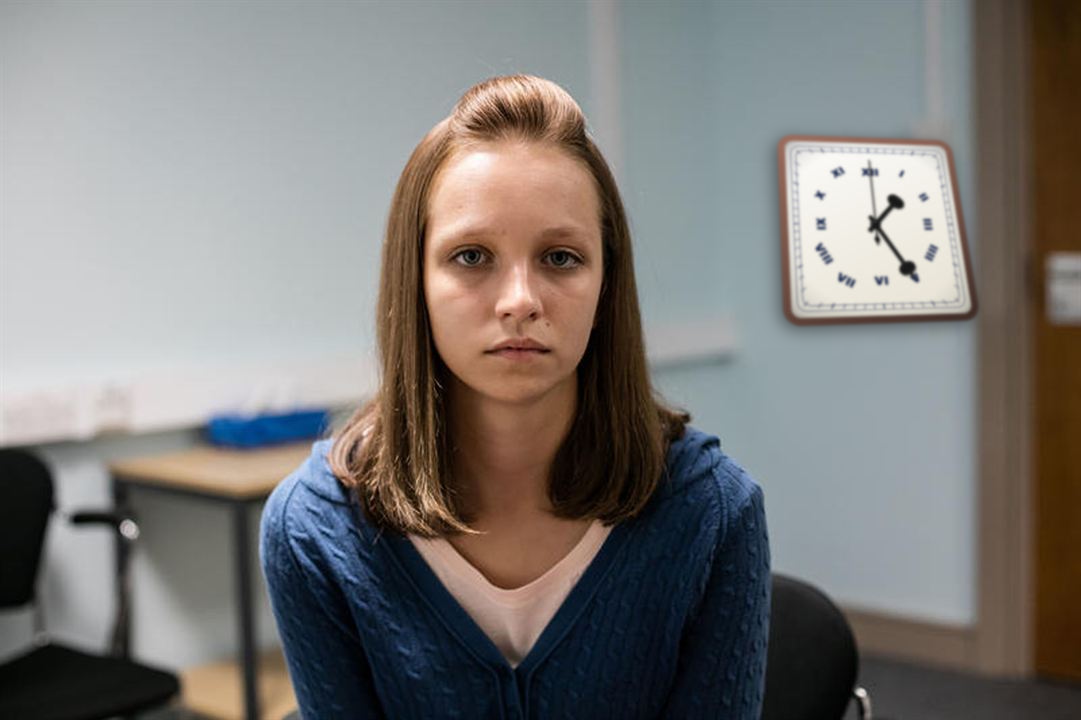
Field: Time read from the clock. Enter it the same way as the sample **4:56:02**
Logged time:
**1:25:00**
